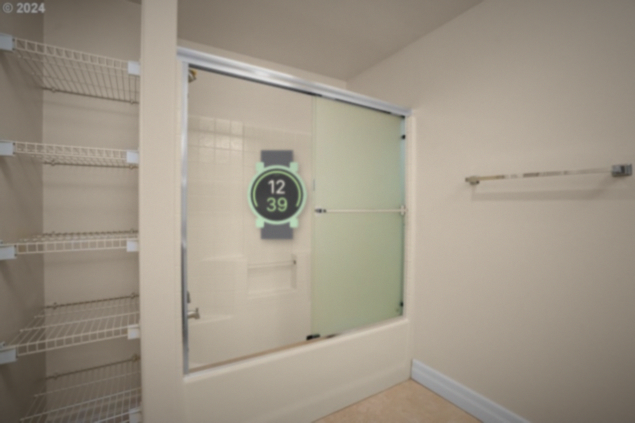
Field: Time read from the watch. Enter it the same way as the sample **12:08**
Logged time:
**12:39**
